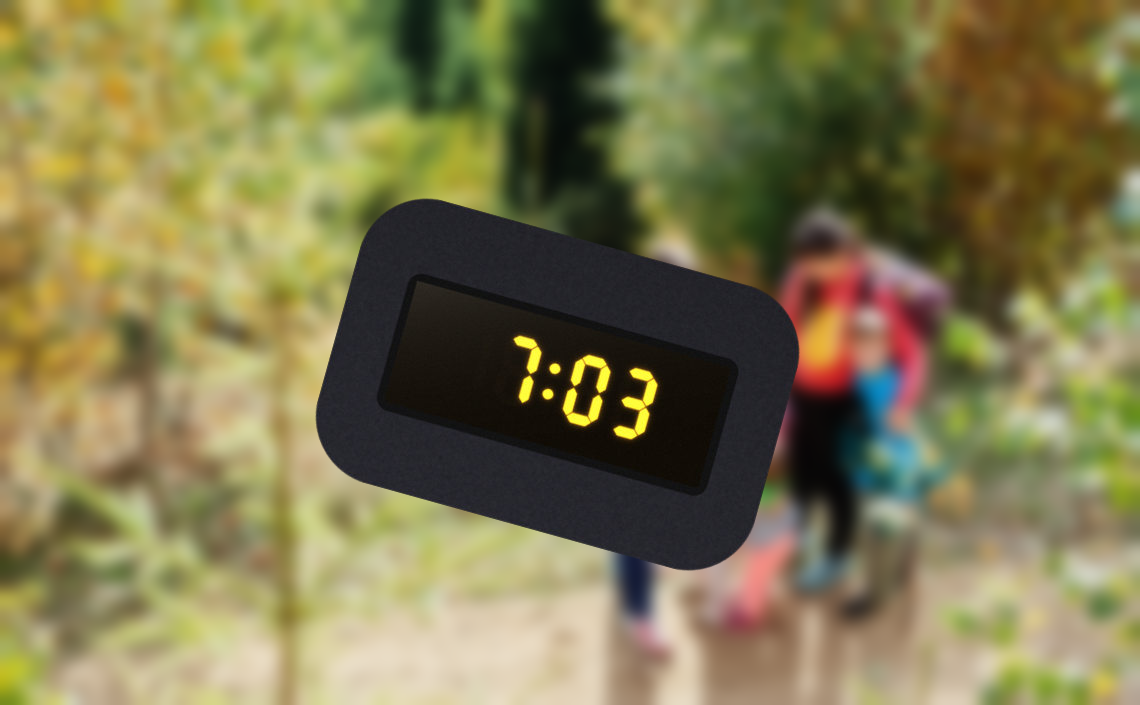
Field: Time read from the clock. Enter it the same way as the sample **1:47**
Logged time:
**7:03**
